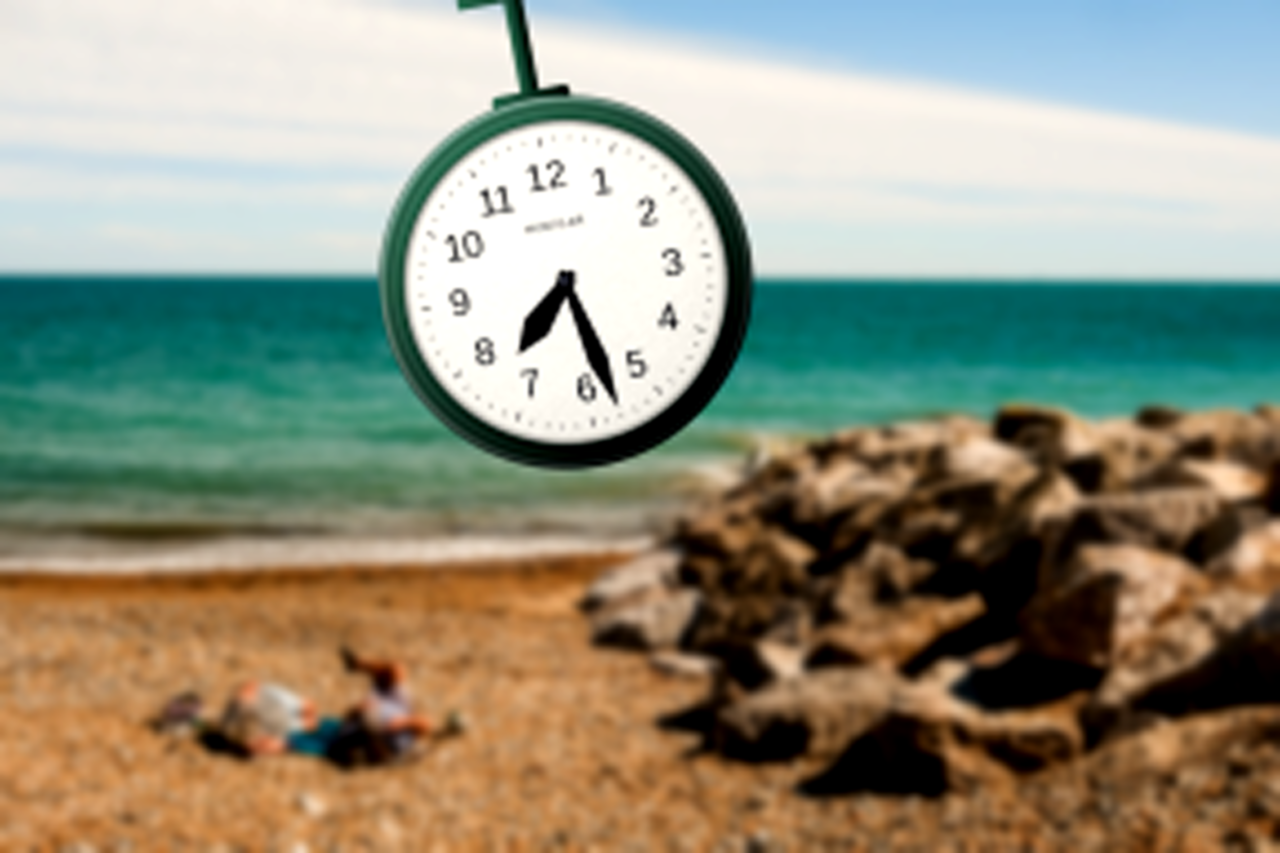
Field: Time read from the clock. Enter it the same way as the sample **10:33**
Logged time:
**7:28**
